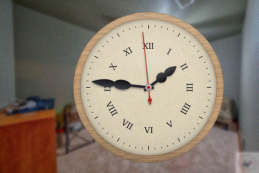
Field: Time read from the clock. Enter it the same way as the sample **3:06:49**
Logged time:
**1:45:59**
